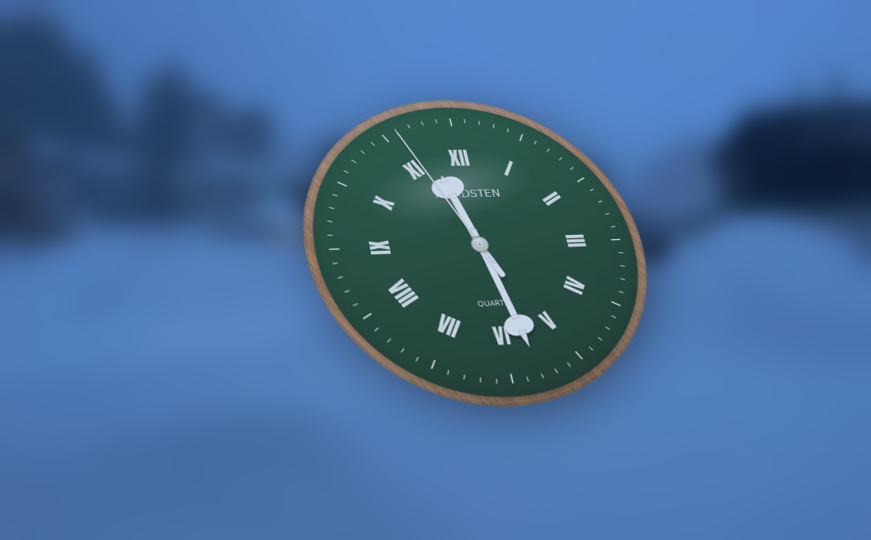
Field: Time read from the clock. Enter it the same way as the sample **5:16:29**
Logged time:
**11:27:56**
